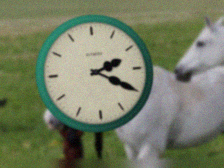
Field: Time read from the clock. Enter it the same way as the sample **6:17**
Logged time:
**2:20**
